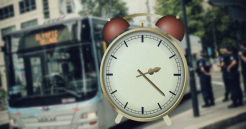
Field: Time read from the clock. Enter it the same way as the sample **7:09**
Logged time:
**2:22**
